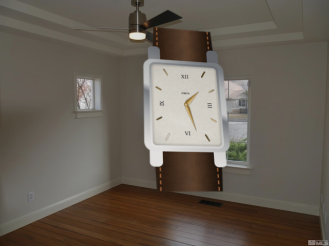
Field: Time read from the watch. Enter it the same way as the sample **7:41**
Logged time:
**1:27**
